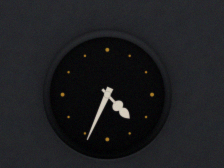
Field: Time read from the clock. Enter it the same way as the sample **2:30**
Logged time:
**4:34**
